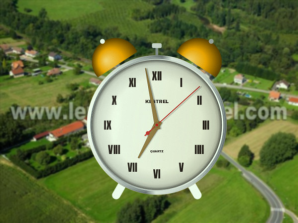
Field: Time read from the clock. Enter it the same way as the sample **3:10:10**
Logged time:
**6:58:08**
